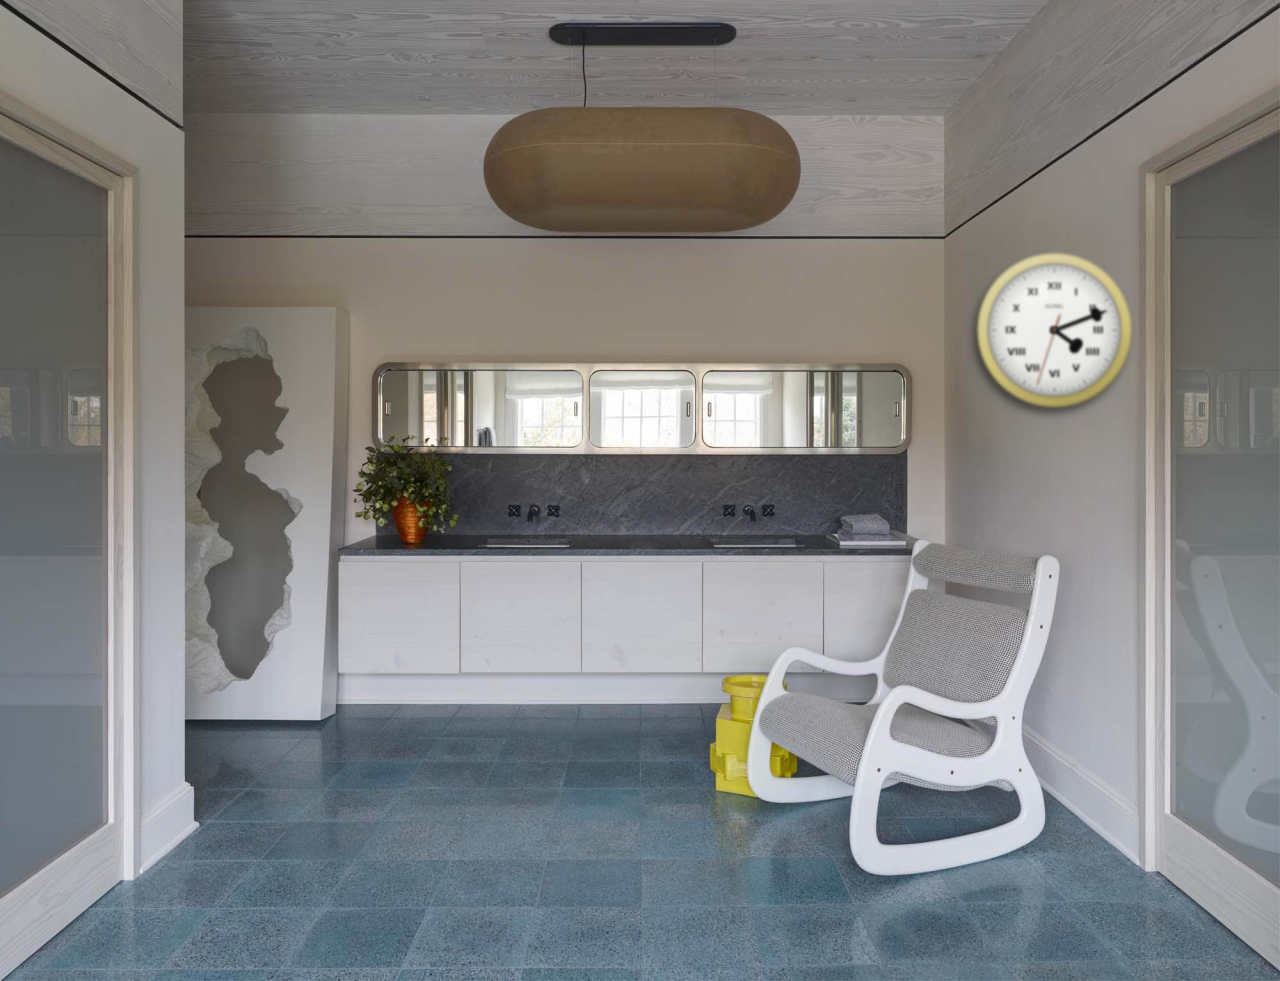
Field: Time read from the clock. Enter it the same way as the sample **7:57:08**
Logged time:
**4:11:33**
